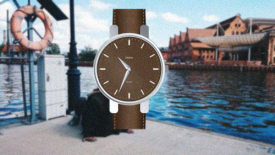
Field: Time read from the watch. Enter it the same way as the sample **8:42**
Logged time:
**10:34**
